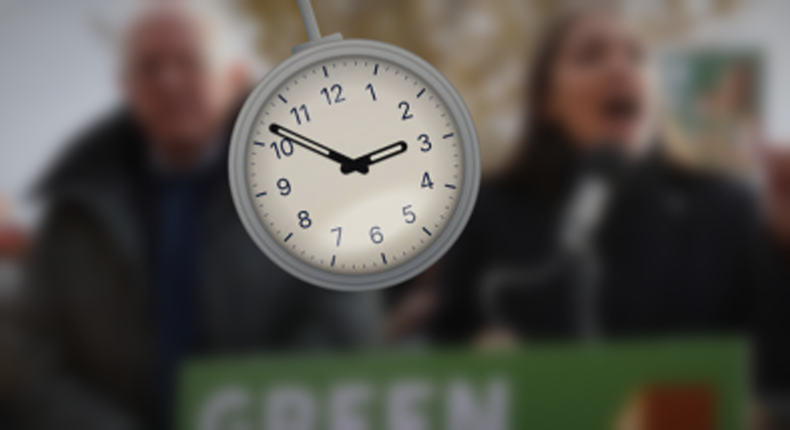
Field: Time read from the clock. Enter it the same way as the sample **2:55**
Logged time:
**2:52**
